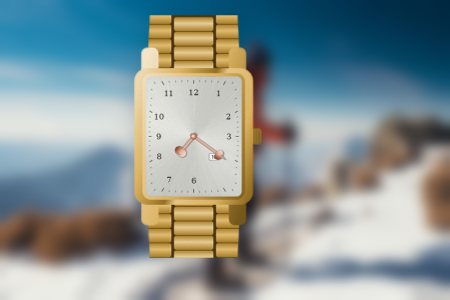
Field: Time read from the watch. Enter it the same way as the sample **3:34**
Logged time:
**7:21**
